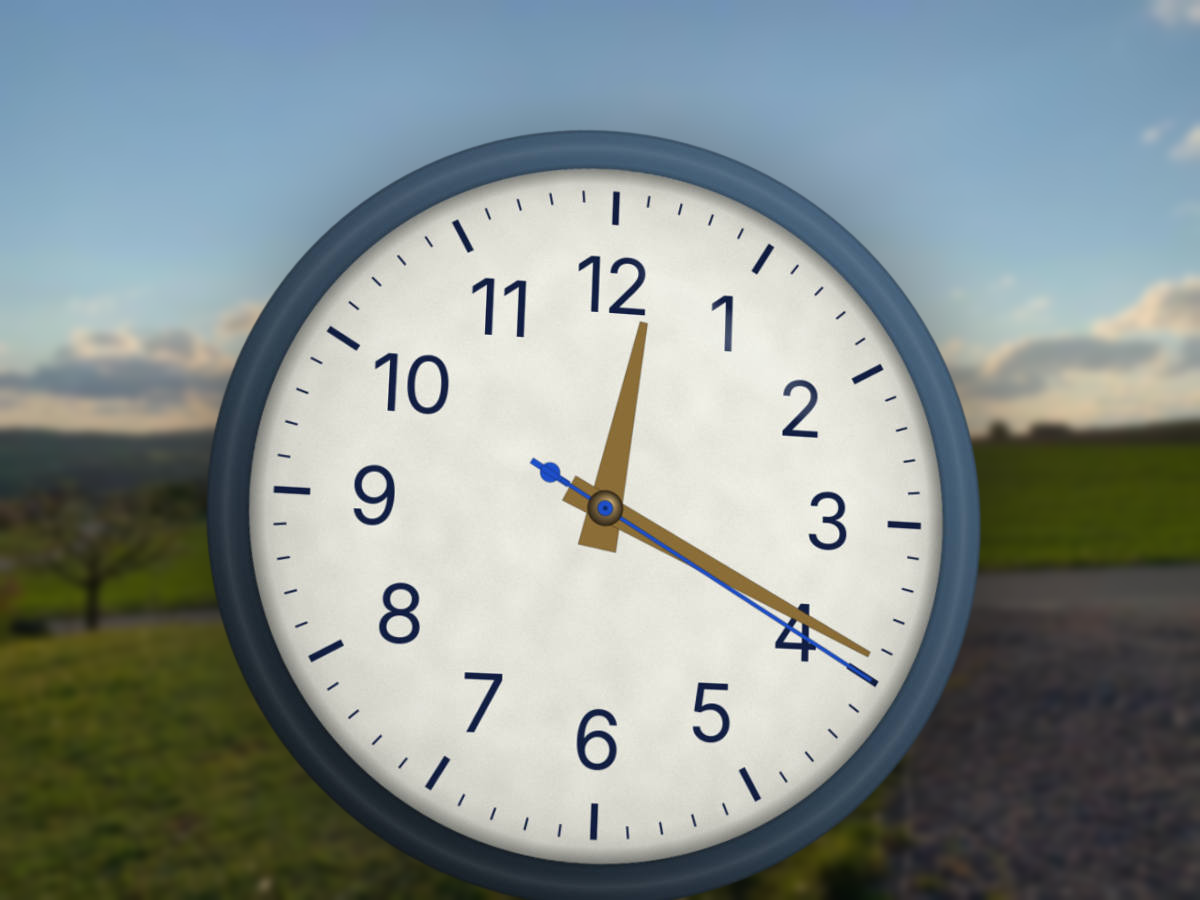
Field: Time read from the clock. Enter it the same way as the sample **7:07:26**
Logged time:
**12:19:20**
